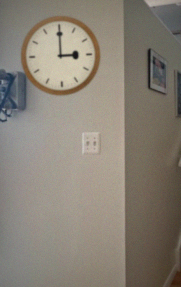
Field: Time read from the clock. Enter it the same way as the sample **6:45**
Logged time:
**3:00**
